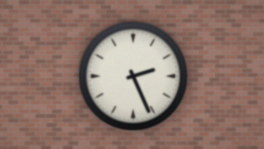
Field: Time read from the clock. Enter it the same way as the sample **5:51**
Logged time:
**2:26**
